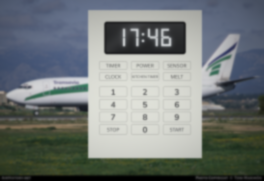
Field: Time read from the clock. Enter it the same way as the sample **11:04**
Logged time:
**17:46**
